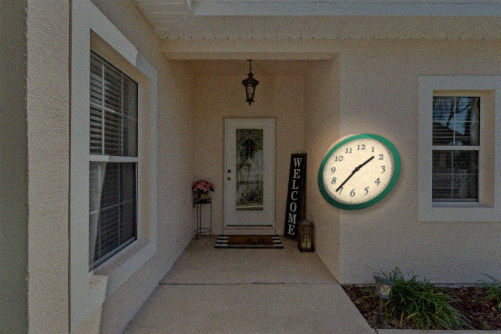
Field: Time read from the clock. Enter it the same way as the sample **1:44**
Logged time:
**1:36**
